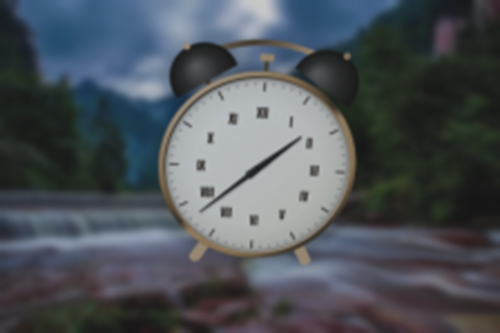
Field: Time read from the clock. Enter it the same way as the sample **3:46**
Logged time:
**1:38**
